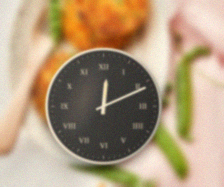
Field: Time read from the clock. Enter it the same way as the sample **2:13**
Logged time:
**12:11**
